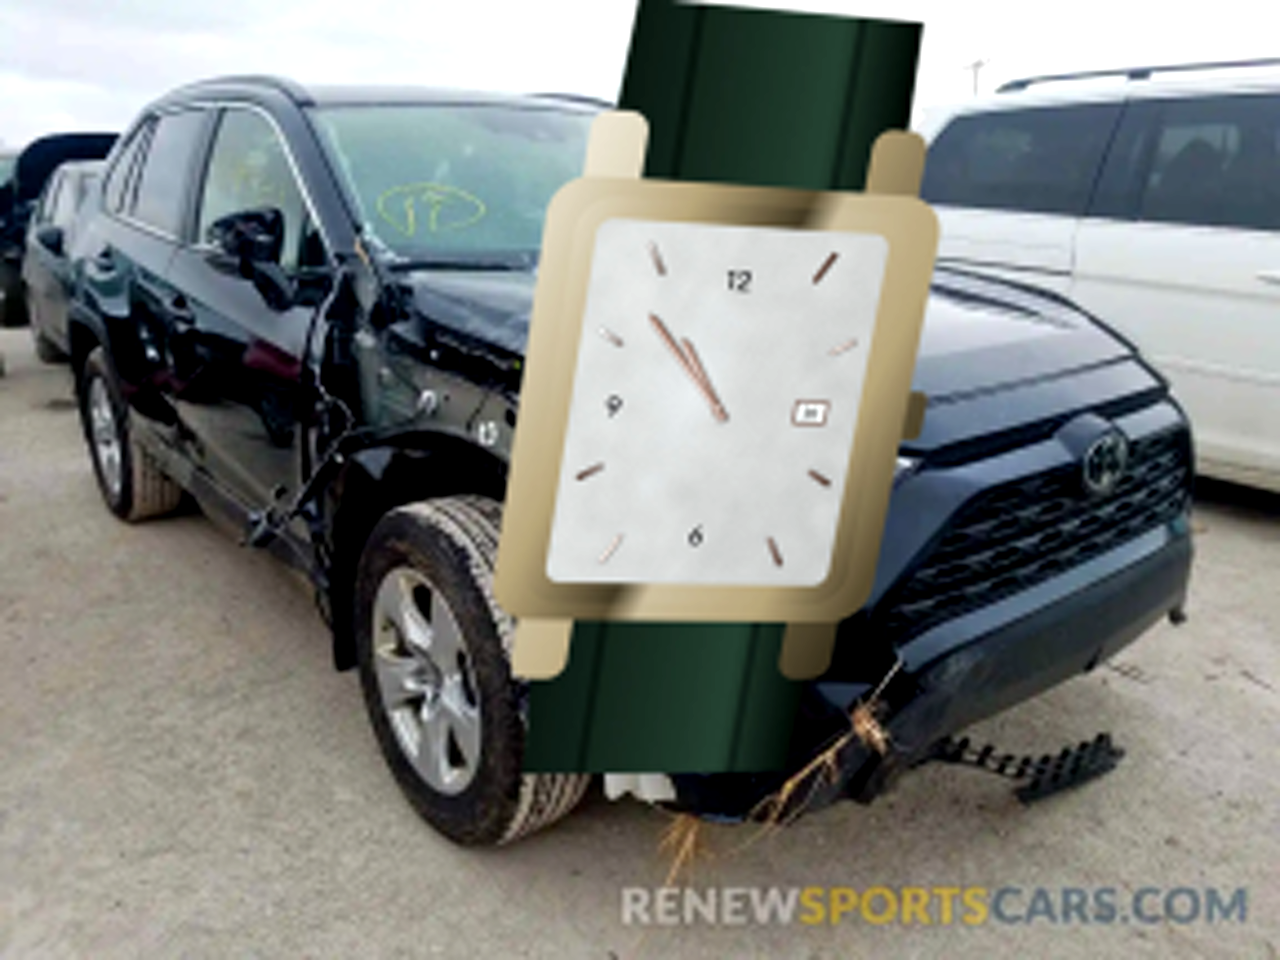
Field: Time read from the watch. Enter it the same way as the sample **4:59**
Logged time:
**10:53**
